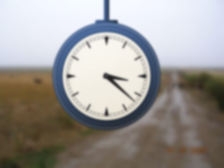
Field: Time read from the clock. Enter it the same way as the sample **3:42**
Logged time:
**3:22**
